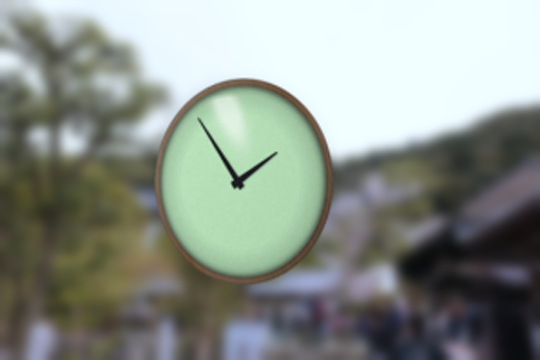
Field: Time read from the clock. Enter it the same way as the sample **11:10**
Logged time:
**1:54**
